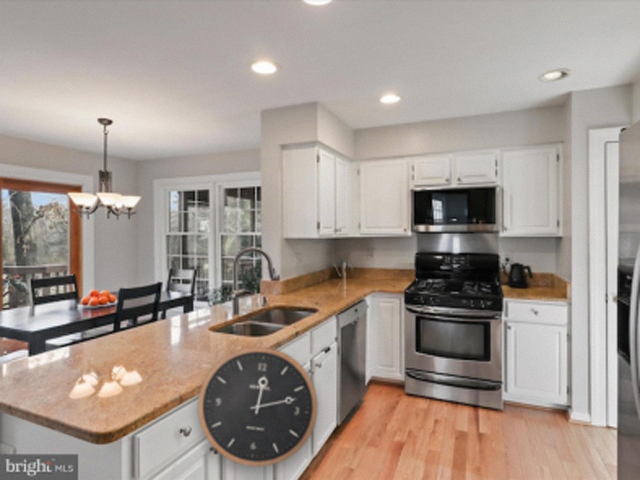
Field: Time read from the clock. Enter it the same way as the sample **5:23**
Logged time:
**12:12**
